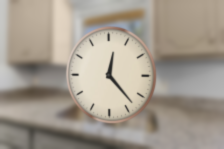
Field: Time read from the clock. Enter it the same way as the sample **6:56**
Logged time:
**12:23**
